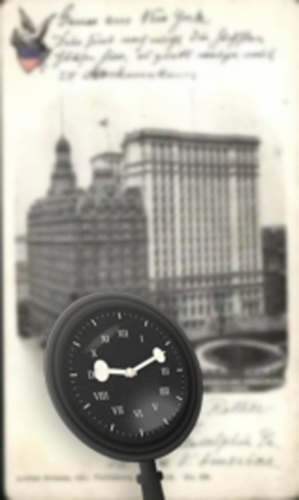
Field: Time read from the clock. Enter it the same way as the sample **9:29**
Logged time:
**9:11**
